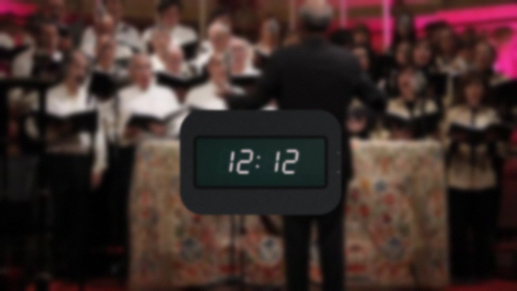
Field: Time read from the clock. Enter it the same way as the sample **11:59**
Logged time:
**12:12**
